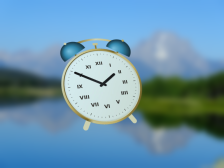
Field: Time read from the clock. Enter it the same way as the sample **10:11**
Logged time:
**1:50**
